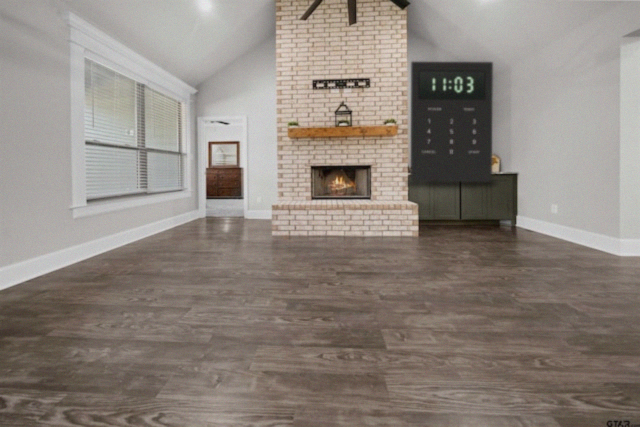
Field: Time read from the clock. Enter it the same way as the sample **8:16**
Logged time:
**11:03**
